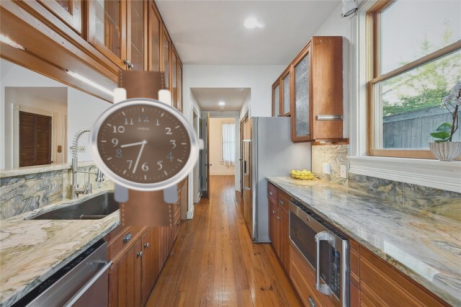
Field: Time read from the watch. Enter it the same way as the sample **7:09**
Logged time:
**8:33**
